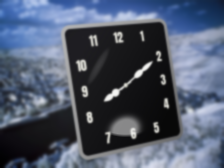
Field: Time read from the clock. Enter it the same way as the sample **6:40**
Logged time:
**8:10**
